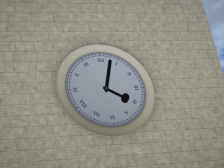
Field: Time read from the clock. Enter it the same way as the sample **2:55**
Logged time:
**4:03**
